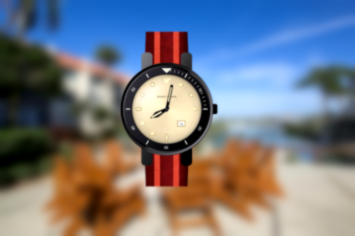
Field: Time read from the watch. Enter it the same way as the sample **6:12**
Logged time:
**8:02**
